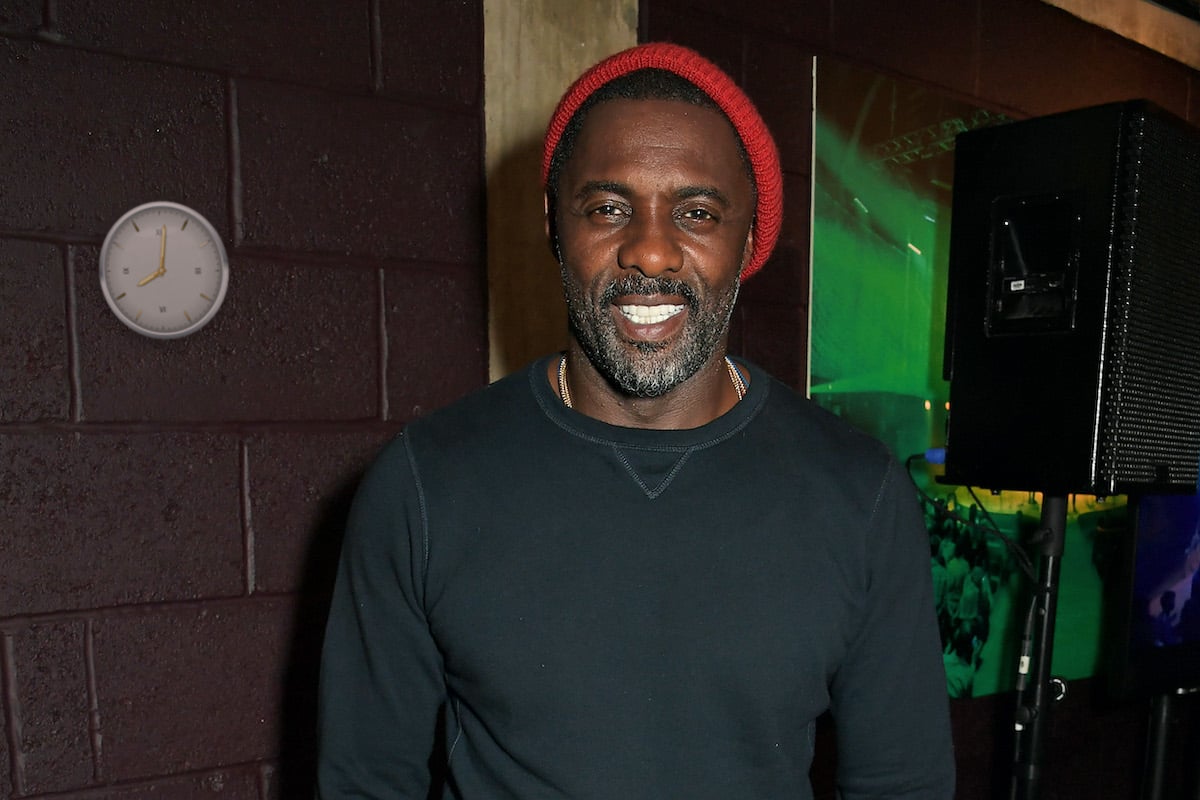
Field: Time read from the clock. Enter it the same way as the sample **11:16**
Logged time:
**8:01**
